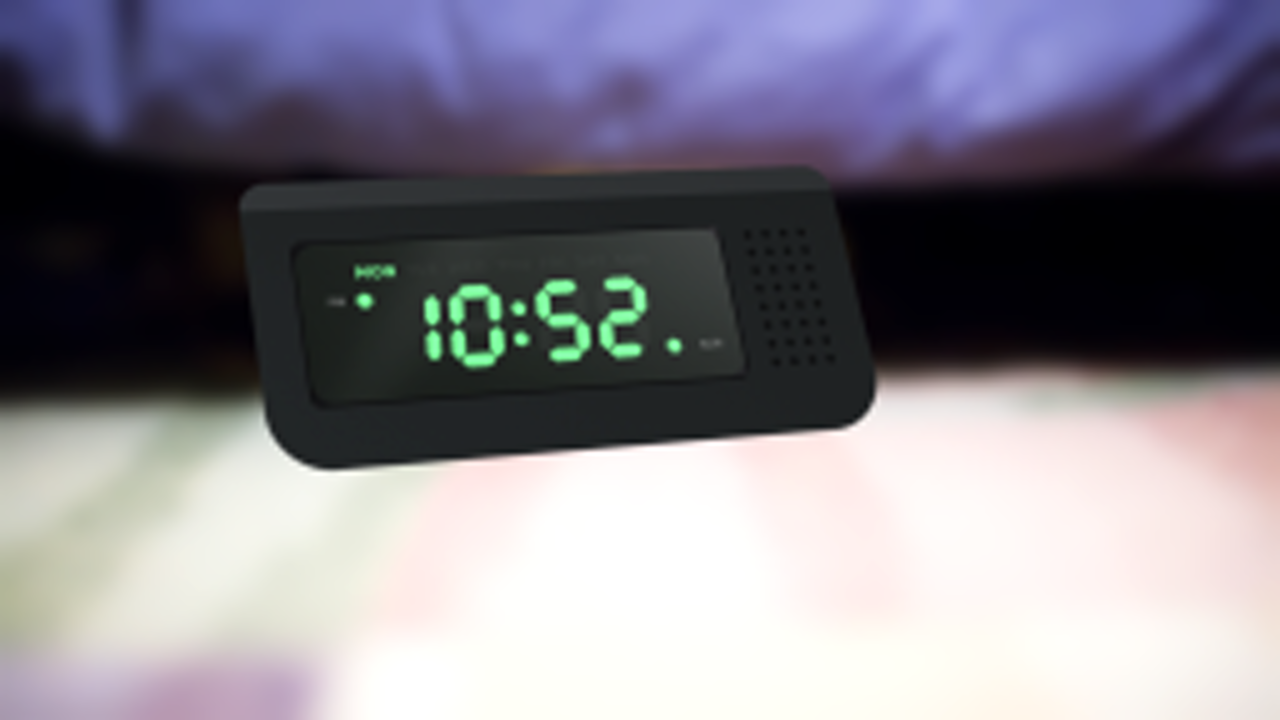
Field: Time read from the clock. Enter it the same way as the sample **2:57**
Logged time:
**10:52**
